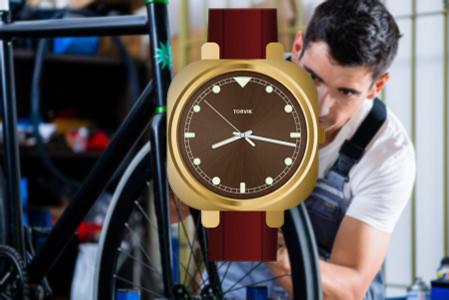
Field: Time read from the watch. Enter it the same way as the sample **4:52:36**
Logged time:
**8:16:52**
